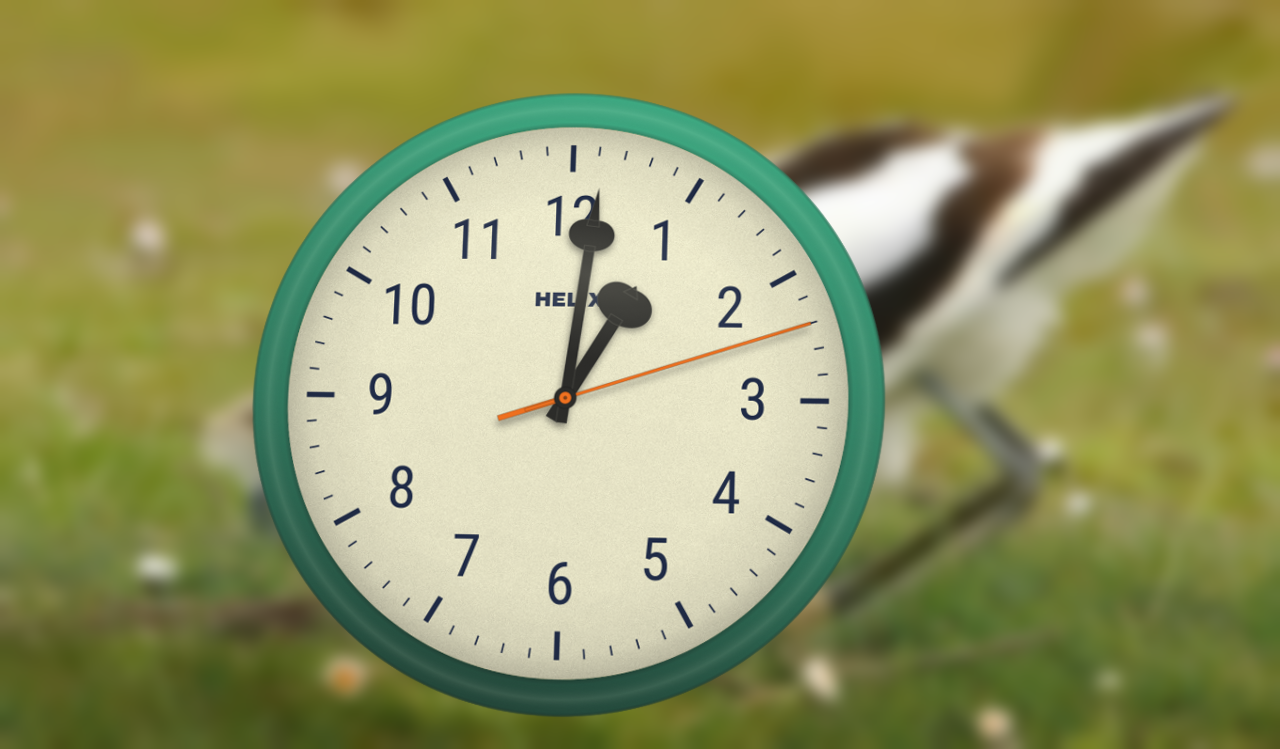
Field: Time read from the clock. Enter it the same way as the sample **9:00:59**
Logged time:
**1:01:12**
